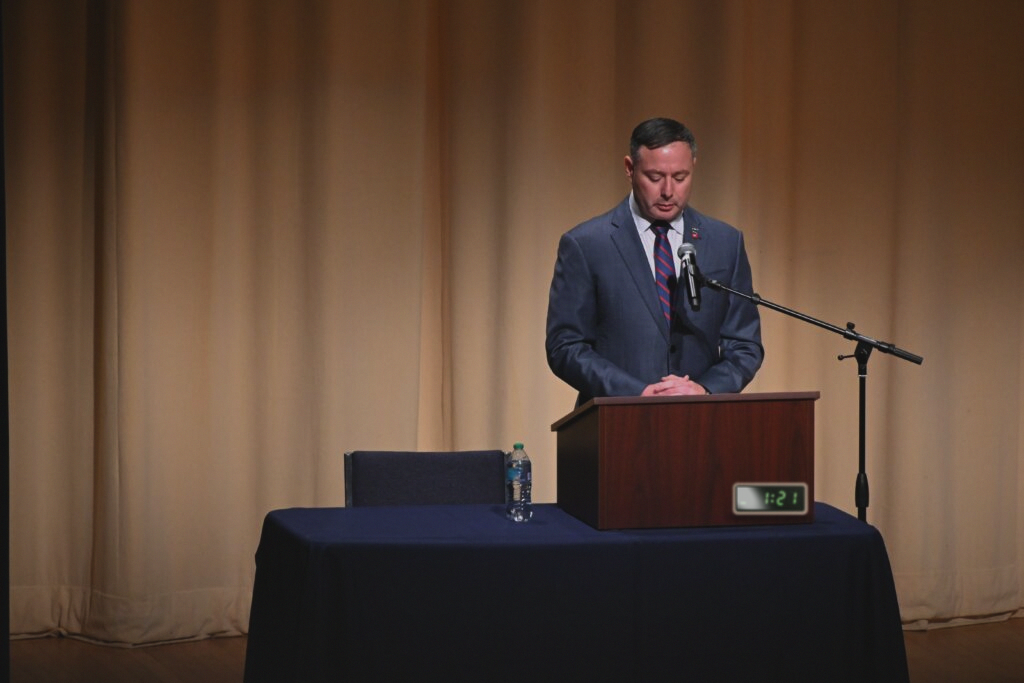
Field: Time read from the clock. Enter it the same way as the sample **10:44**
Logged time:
**1:21**
